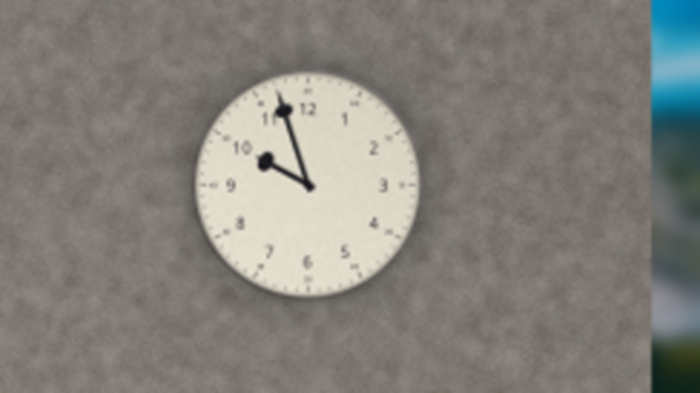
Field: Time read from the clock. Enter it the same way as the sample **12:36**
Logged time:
**9:57**
